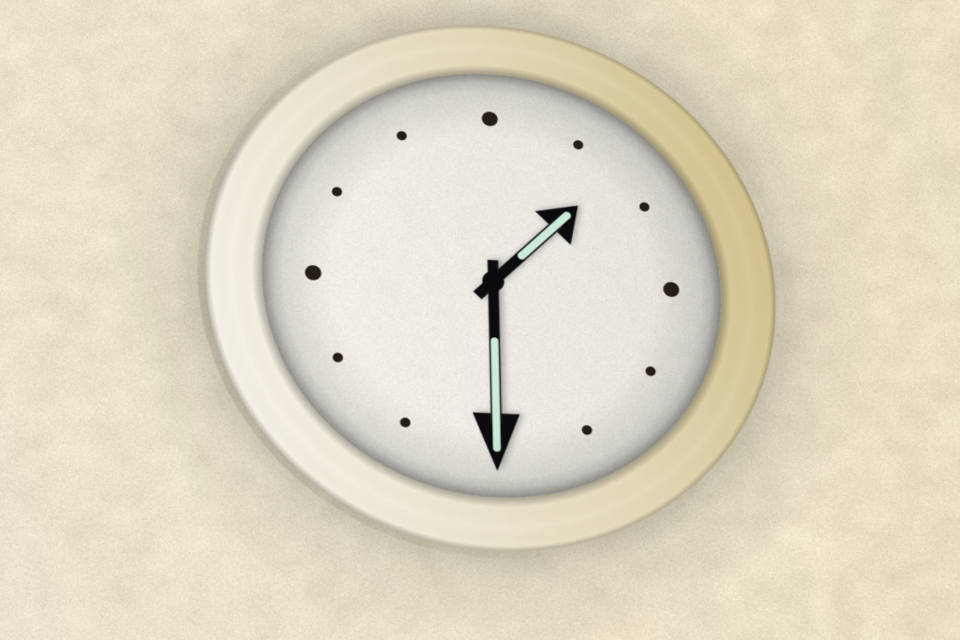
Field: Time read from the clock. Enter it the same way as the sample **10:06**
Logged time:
**1:30**
